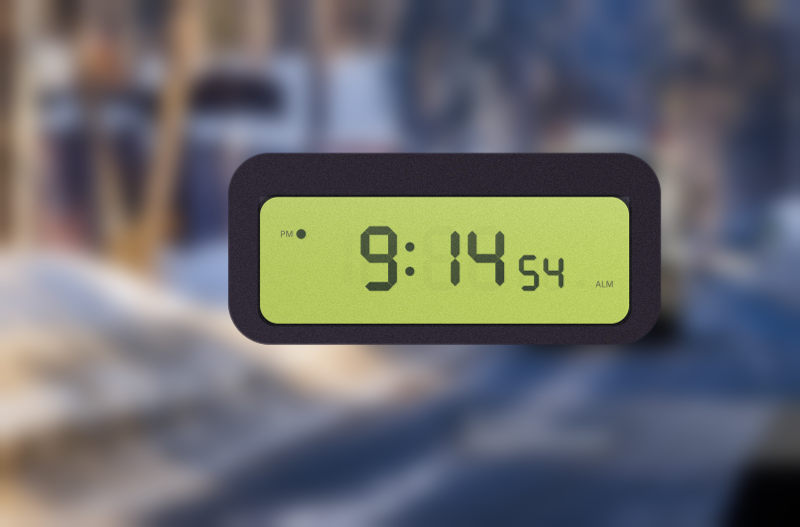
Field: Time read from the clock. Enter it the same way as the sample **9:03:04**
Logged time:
**9:14:54**
